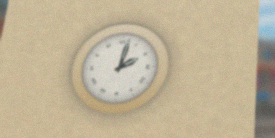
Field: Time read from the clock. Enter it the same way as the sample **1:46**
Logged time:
**2:02**
